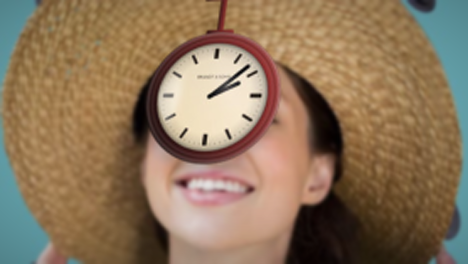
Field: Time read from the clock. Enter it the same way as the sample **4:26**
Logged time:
**2:08**
